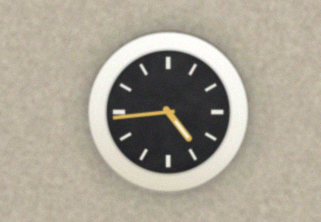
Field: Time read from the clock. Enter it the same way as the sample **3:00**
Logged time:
**4:44**
